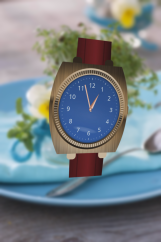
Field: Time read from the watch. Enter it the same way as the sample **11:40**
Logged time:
**12:57**
